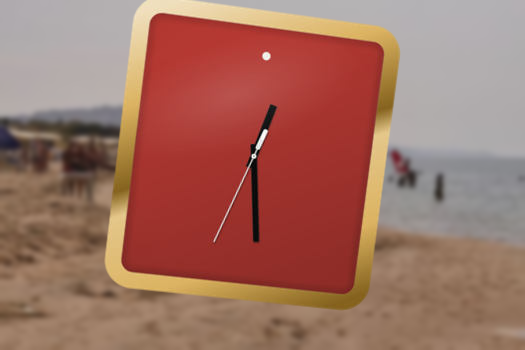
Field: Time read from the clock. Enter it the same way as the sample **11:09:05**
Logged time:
**12:28:33**
